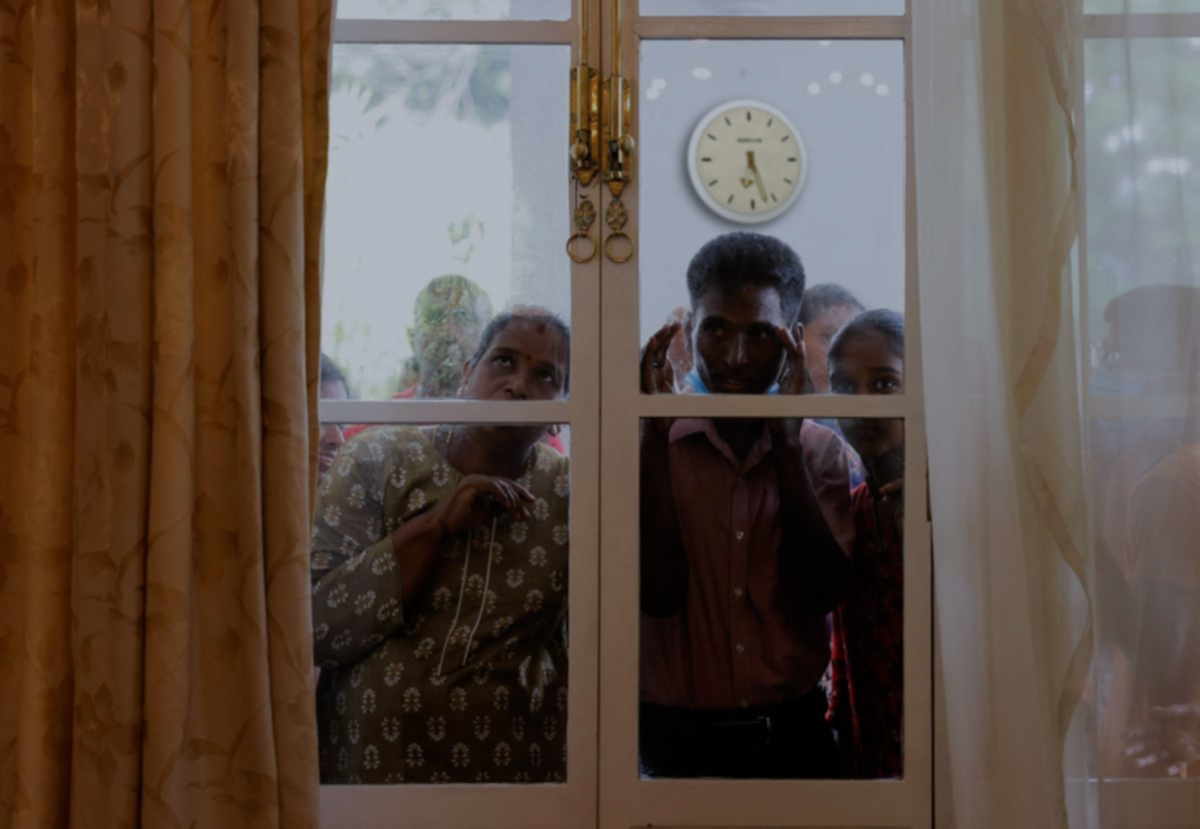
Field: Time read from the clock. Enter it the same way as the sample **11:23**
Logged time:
**6:27**
